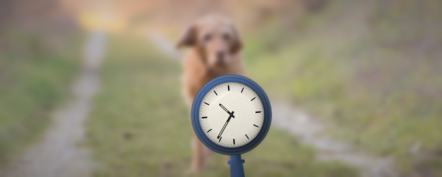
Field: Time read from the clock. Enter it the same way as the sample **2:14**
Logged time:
**10:36**
